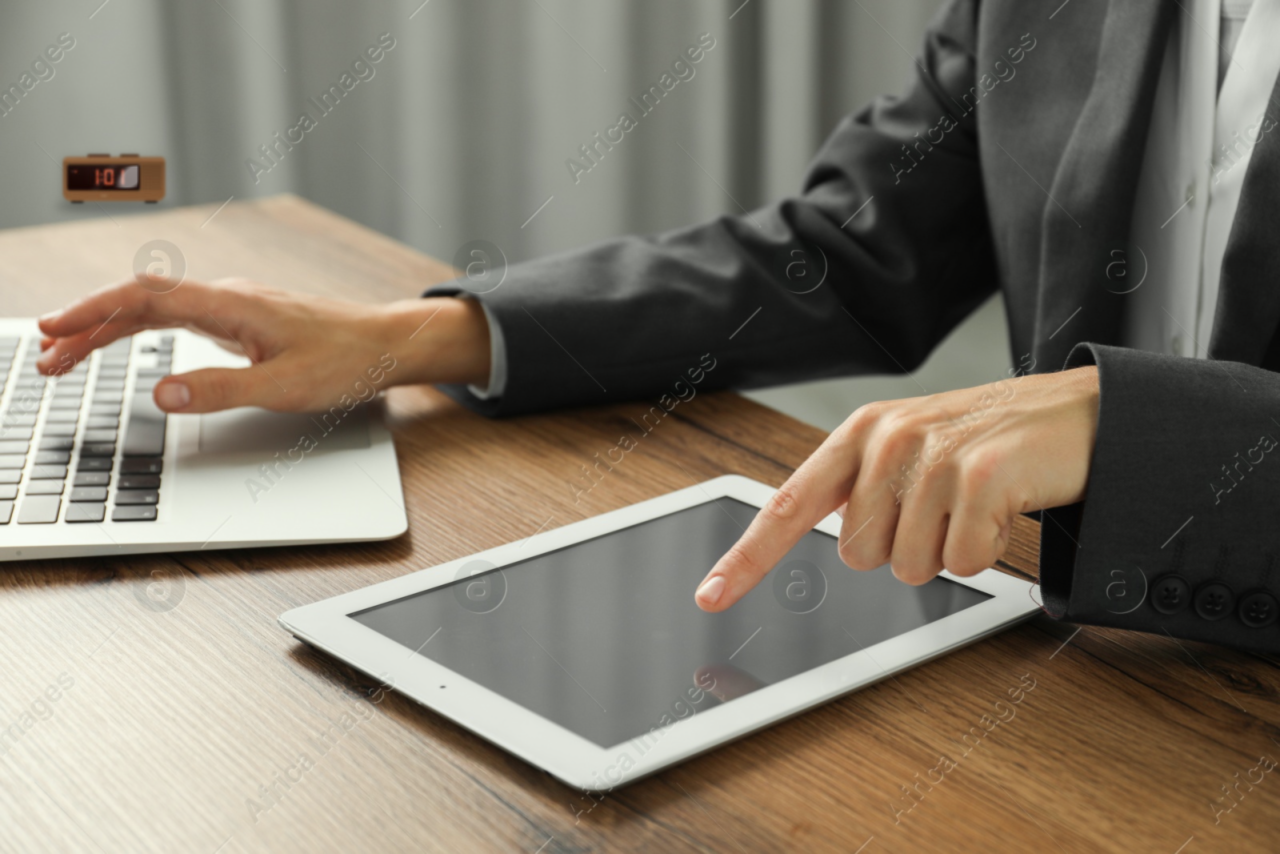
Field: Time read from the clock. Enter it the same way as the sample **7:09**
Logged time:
**1:01**
